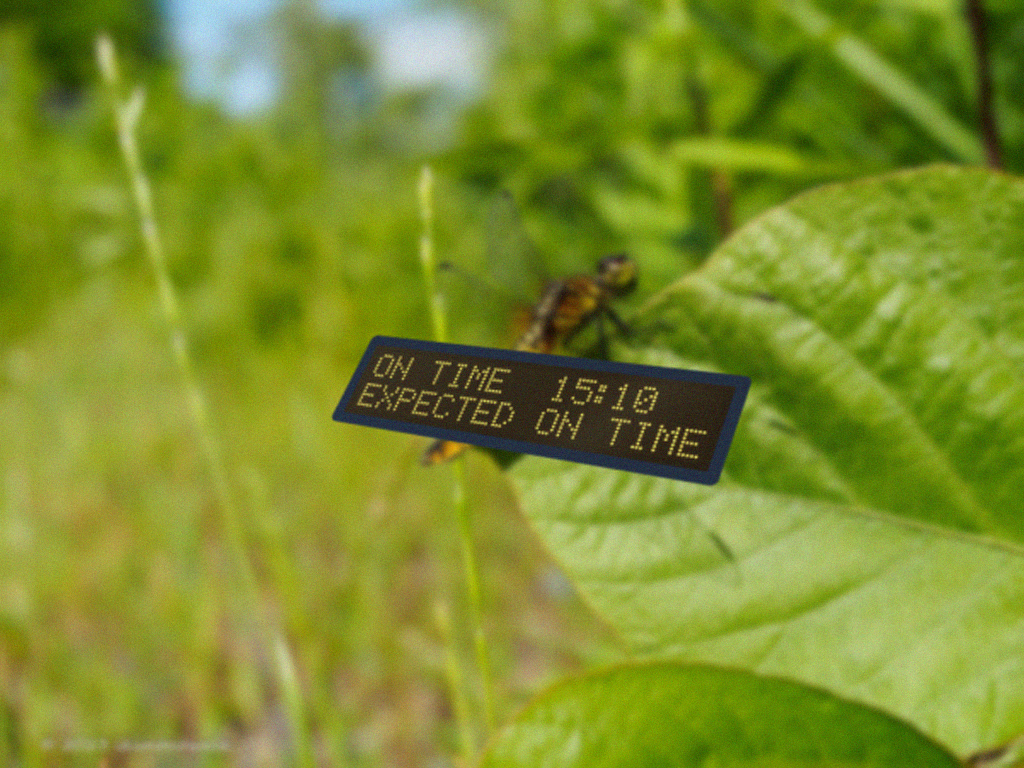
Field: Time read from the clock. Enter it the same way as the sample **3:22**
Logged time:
**15:10**
